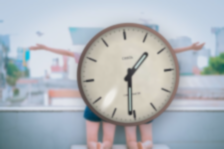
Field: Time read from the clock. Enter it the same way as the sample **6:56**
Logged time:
**1:31**
